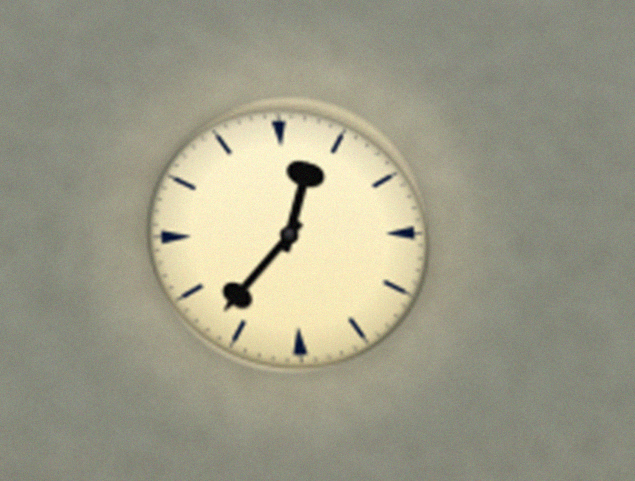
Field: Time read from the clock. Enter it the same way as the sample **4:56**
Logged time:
**12:37**
